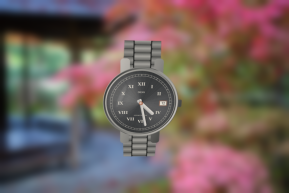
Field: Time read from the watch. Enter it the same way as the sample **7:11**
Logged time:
**4:28**
